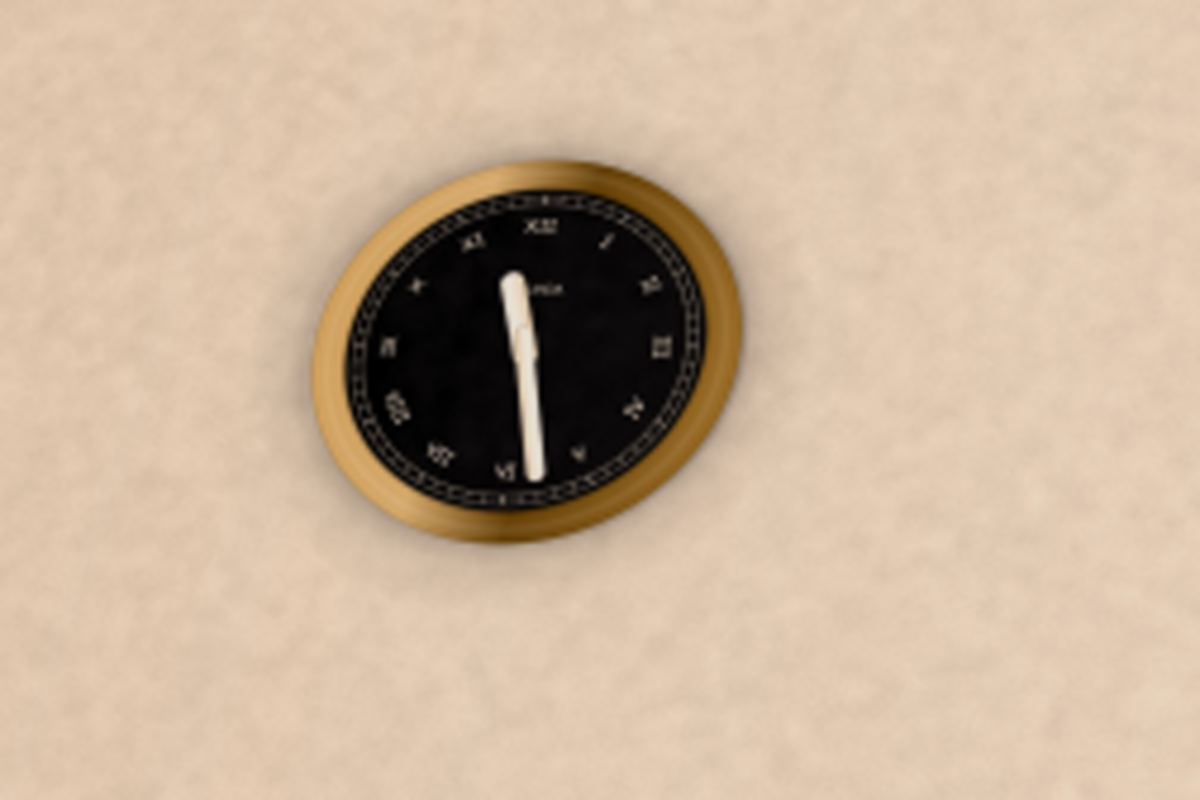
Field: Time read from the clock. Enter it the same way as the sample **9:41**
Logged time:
**11:28**
